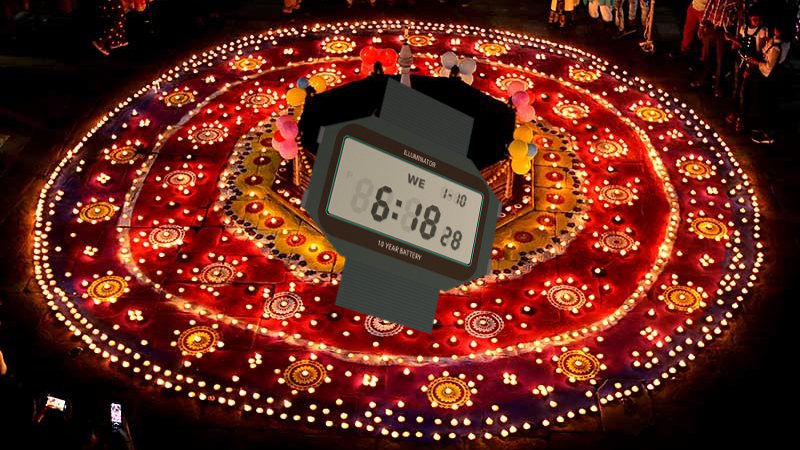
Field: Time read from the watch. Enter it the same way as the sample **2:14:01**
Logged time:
**6:18:28**
